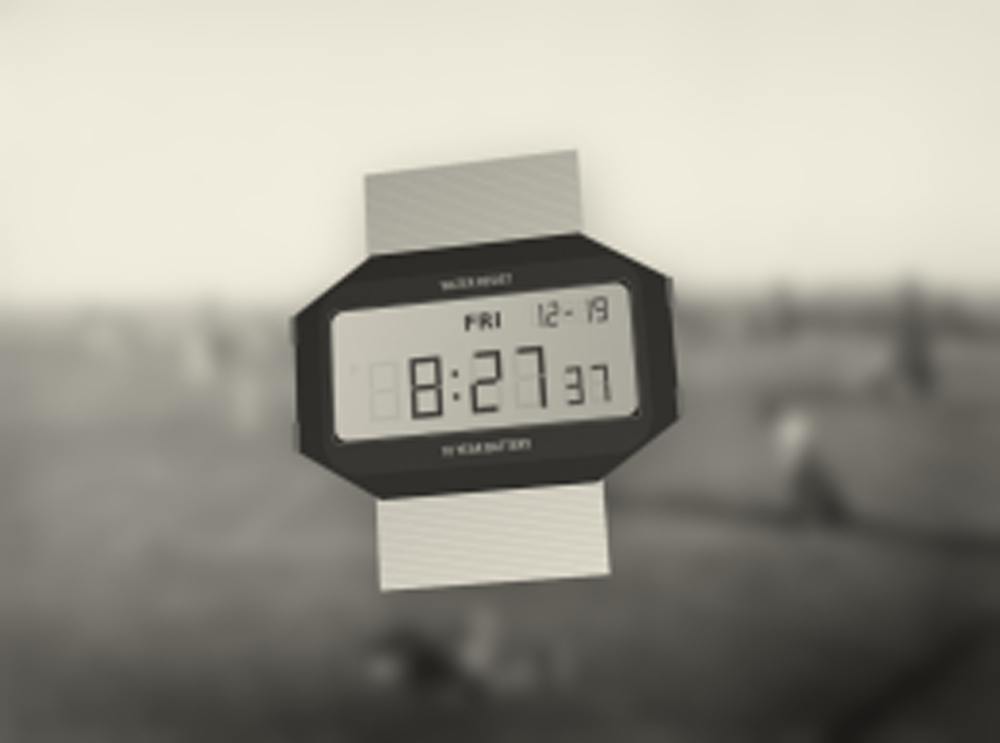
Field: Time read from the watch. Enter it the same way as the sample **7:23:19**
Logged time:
**8:27:37**
